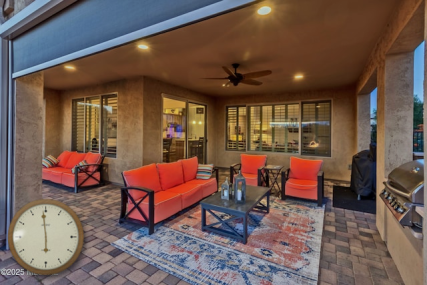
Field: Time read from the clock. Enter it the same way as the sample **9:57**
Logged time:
**5:59**
